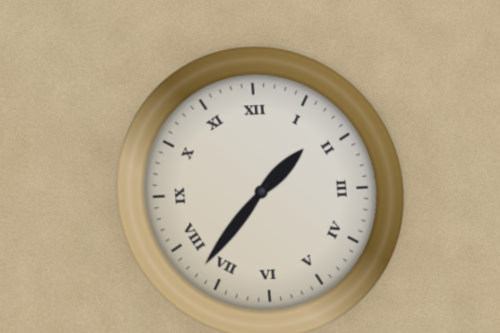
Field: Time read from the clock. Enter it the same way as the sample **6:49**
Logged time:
**1:37**
